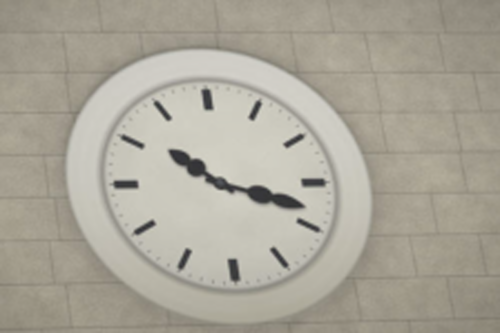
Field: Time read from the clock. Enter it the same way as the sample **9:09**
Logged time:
**10:18**
